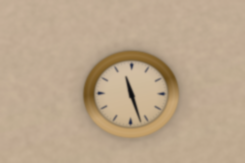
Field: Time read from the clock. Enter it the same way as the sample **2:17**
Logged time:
**11:27**
